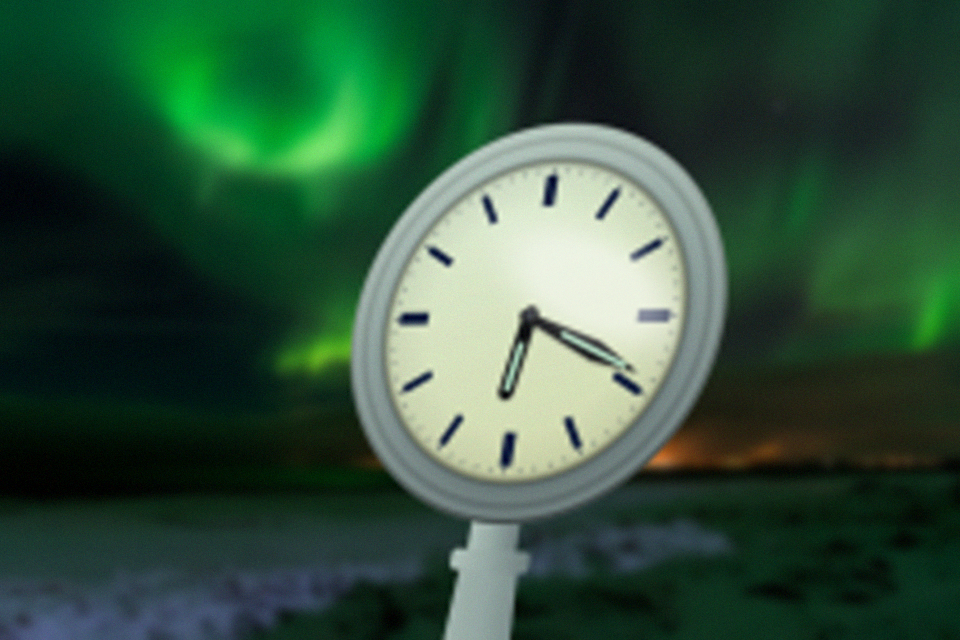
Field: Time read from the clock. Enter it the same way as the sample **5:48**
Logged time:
**6:19**
